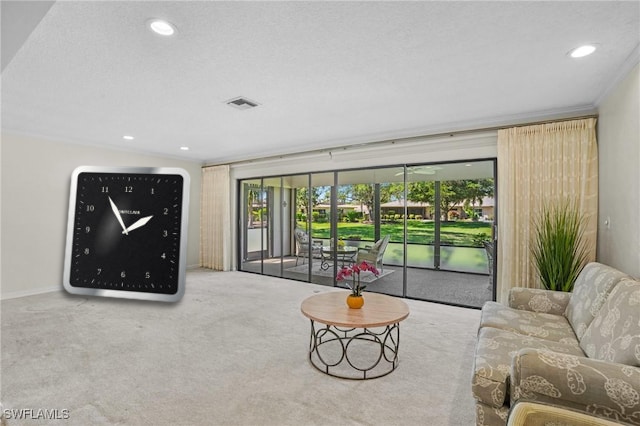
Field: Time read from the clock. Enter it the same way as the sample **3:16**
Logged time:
**1:55**
